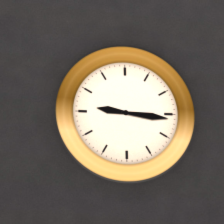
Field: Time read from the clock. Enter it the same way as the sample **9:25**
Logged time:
**9:16**
